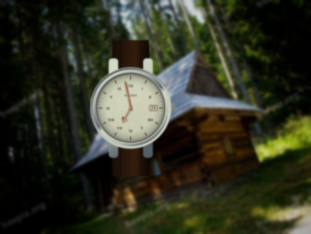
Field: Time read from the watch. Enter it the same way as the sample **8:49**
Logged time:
**6:58**
